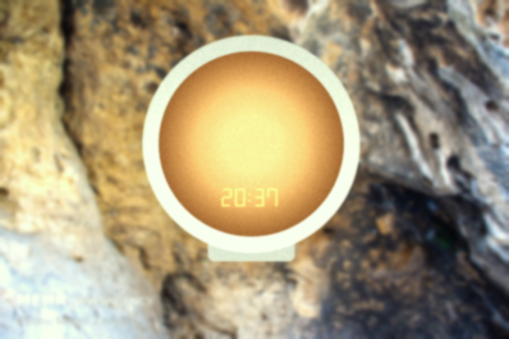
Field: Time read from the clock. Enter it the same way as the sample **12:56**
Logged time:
**20:37**
